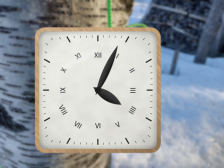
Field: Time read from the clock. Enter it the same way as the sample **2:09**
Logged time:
**4:04**
